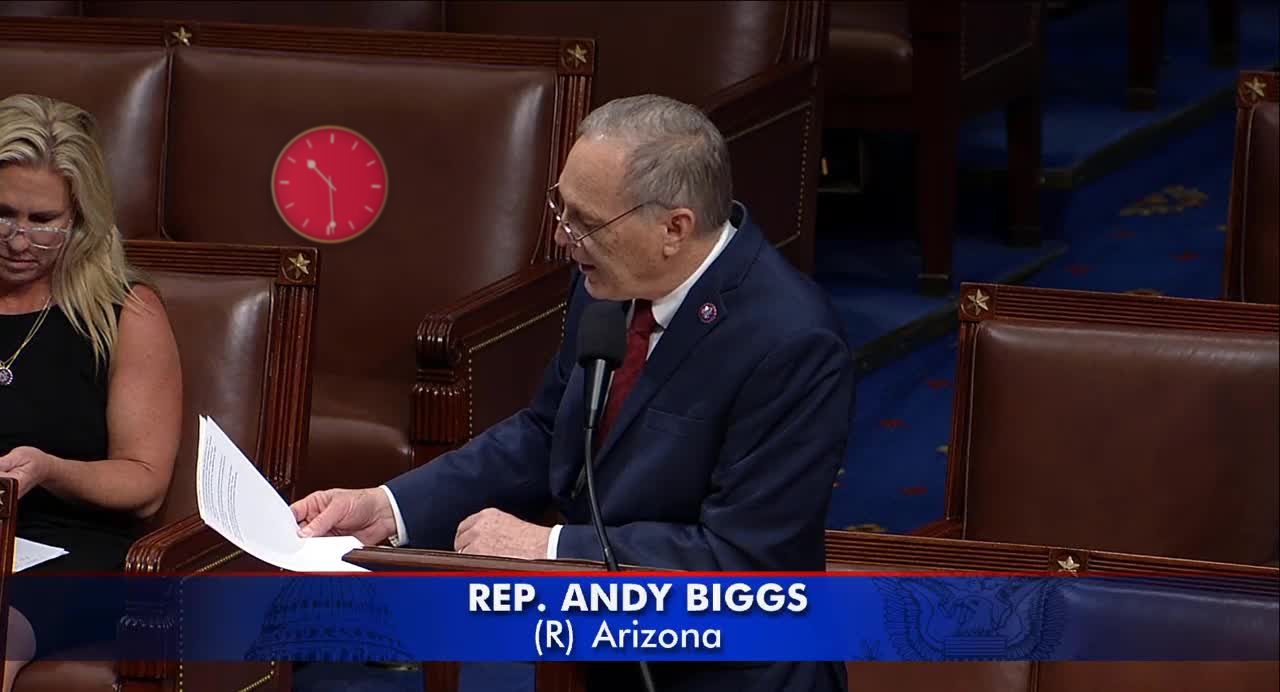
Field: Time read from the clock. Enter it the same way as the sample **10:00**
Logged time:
**10:29**
